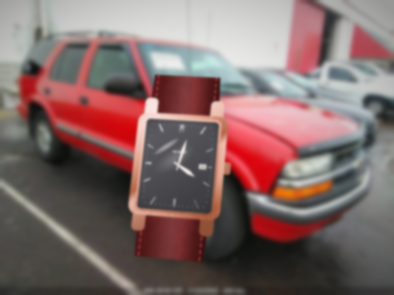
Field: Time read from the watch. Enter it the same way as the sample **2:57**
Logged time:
**4:02**
